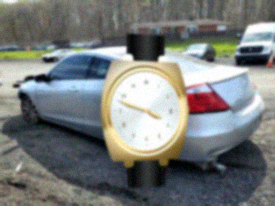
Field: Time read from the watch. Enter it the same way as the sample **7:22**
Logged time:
**3:48**
